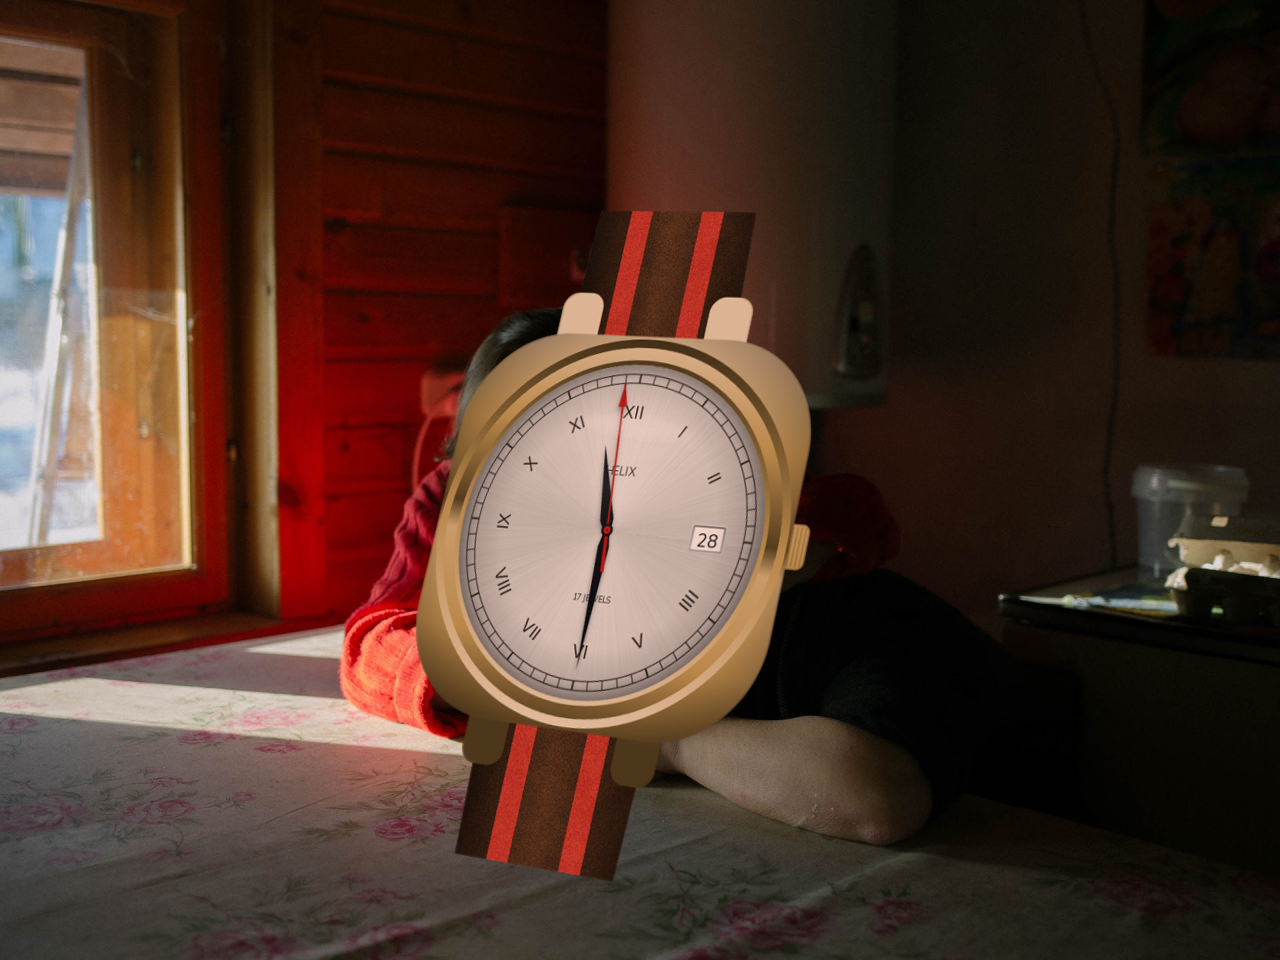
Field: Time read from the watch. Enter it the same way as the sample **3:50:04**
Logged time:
**11:29:59**
